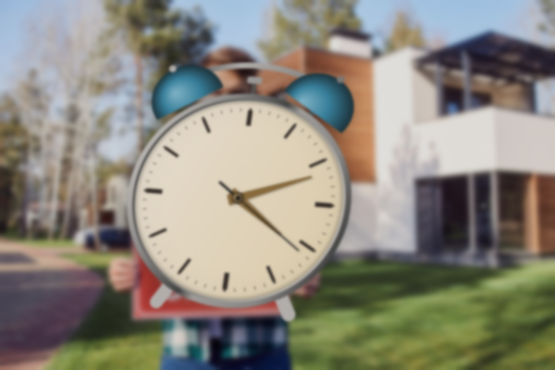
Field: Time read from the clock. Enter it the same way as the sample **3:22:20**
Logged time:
**4:11:21**
